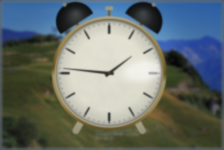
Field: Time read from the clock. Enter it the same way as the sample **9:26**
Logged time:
**1:46**
